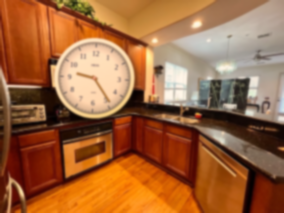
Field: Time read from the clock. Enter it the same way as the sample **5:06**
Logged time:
**9:24**
